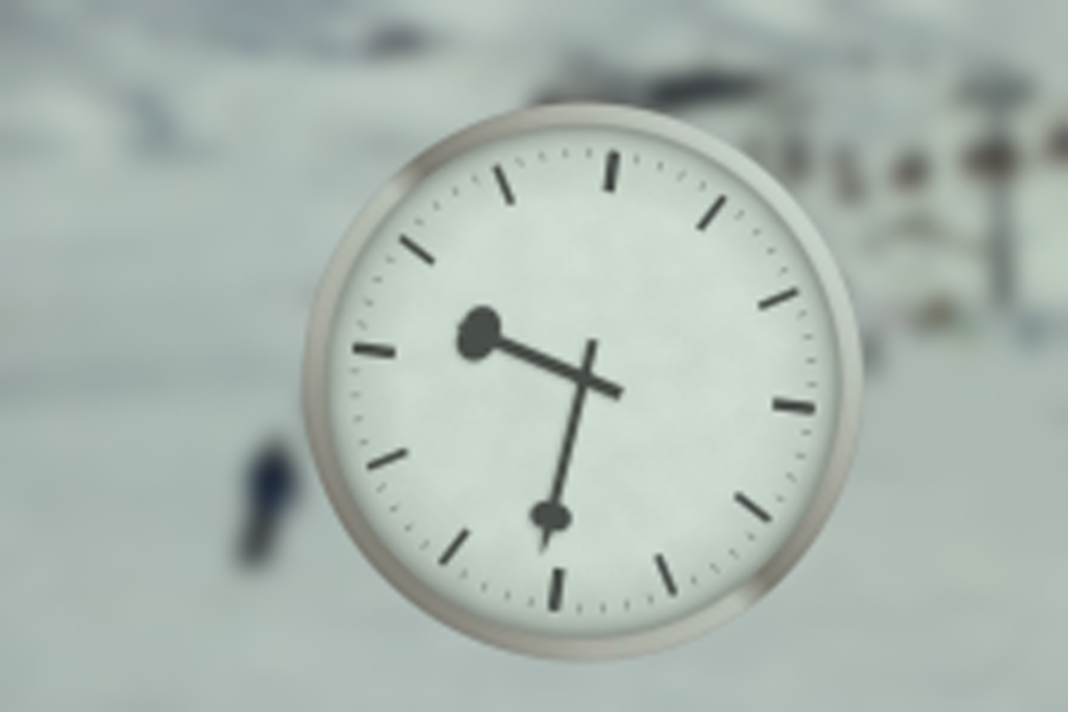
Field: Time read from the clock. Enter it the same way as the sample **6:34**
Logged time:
**9:31**
